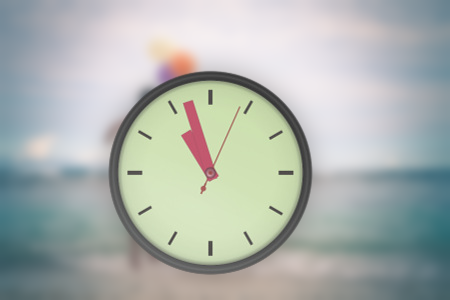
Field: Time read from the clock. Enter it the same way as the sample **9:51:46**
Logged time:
**10:57:04**
